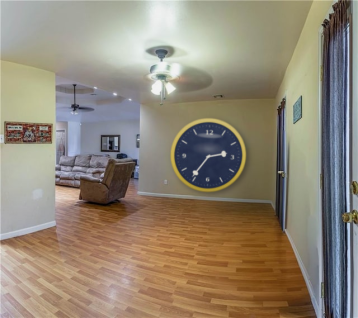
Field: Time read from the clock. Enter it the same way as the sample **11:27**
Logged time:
**2:36**
